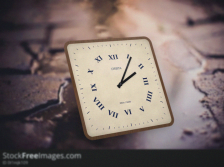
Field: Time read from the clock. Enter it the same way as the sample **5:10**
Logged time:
**2:06**
